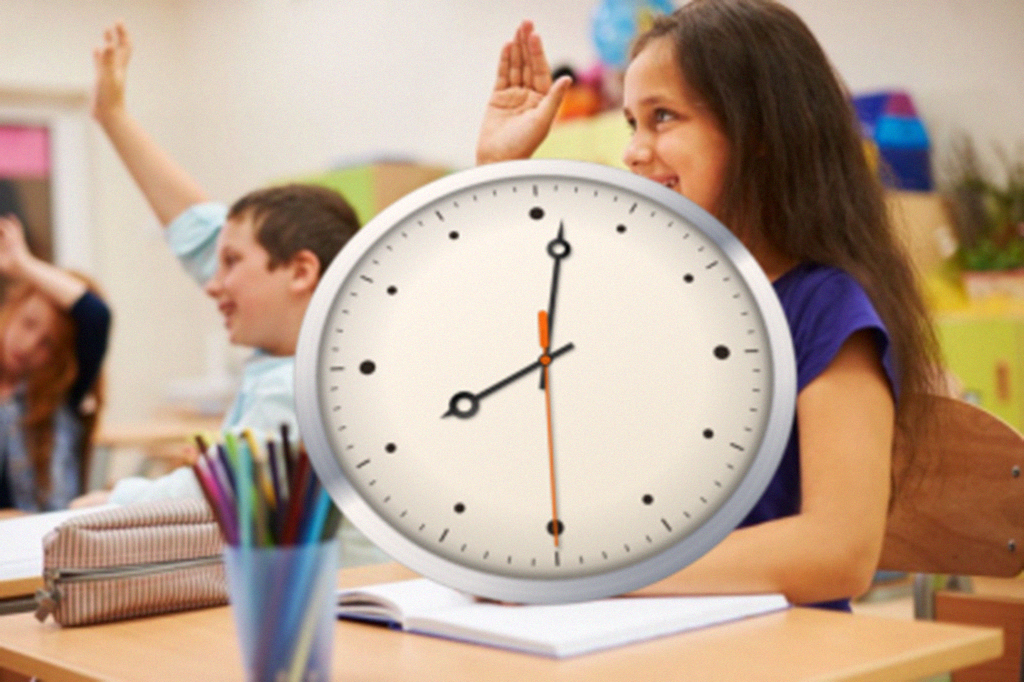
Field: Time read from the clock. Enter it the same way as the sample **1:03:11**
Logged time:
**8:01:30**
